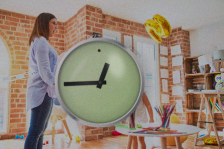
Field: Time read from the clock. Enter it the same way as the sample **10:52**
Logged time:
**12:45**
